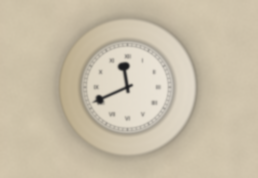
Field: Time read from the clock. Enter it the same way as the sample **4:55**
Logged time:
**11:41**
